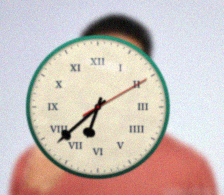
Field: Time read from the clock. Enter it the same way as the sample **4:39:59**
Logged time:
**6:38:10**
